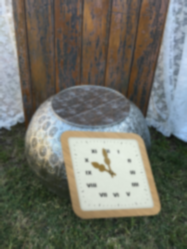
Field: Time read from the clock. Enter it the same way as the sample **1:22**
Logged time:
**9:59**
